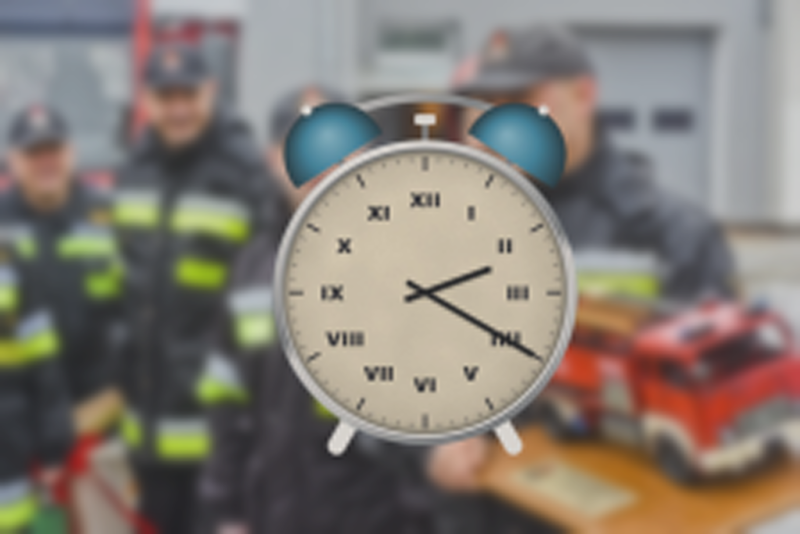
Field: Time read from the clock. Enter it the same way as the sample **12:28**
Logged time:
**2:20**
